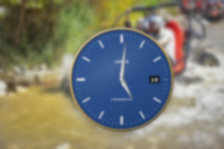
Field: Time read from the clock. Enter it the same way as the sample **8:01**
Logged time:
**5:01**
